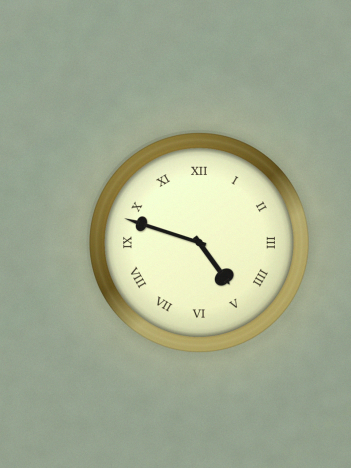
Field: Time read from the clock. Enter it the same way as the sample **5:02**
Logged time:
**4:48**
